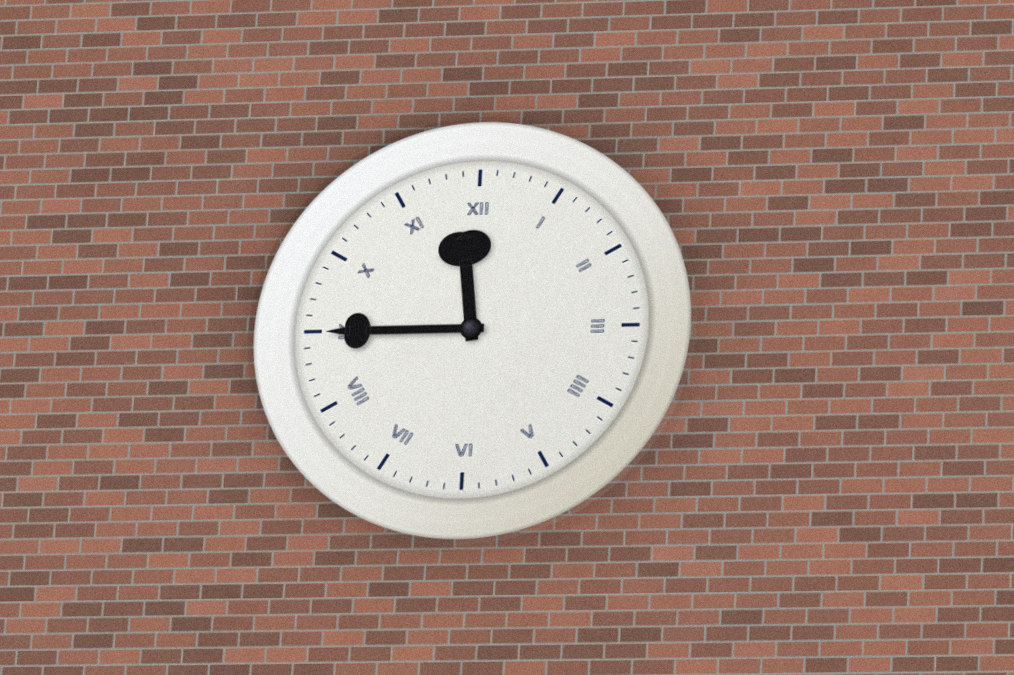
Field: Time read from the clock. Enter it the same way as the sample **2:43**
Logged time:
**11:45**
